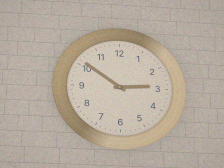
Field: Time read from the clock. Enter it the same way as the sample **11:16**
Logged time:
**2:51**
